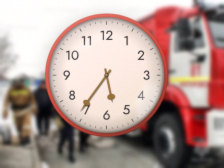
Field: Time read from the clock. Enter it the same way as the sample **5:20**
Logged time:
**5:36**
